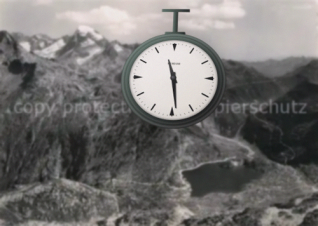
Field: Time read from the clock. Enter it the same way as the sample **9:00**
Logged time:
**11:29**
